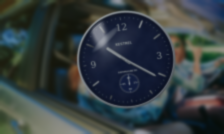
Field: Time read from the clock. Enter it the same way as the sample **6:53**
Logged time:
**10:21**
